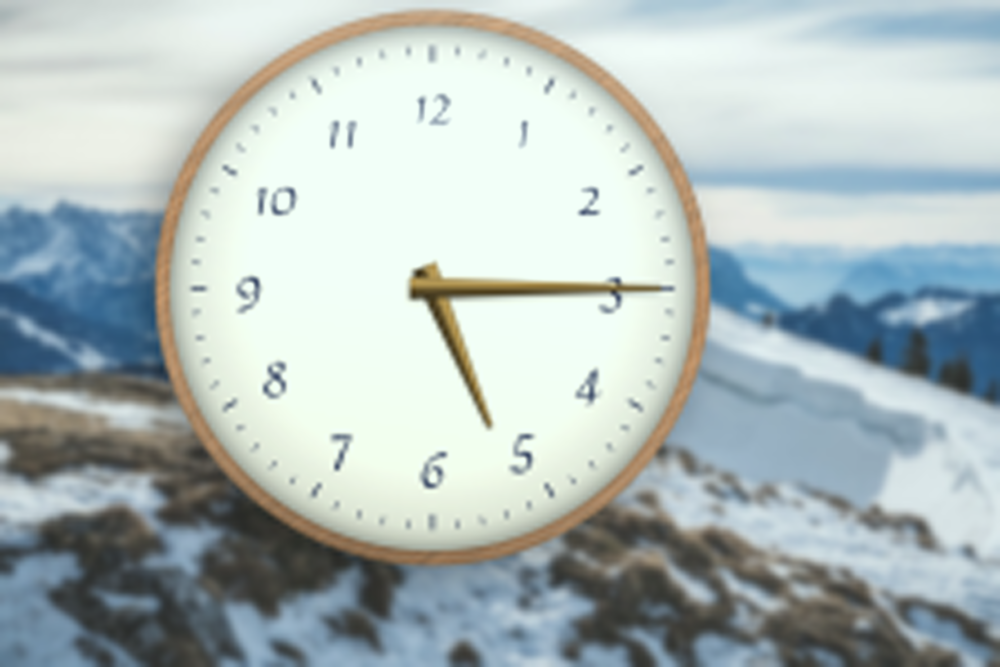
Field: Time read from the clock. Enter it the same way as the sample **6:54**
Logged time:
**5:15**
